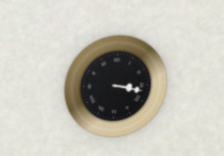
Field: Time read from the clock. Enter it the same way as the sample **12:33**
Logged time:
**3:17**
